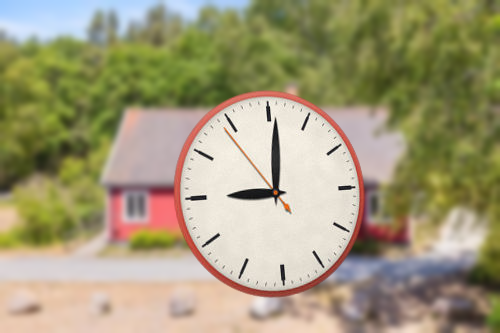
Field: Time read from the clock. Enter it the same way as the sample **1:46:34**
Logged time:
**9:00:54**
